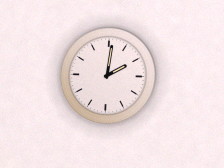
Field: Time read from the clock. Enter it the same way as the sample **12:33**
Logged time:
**2:01**
